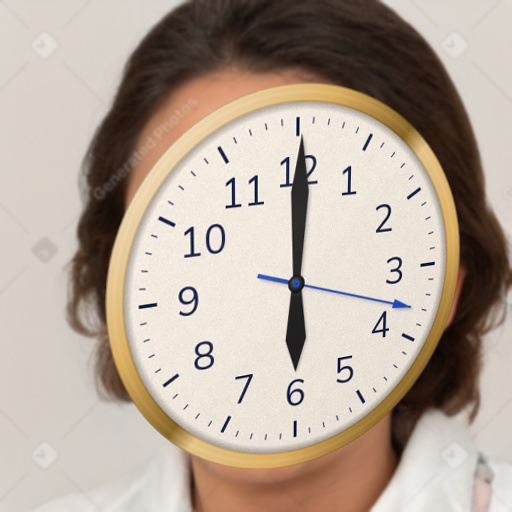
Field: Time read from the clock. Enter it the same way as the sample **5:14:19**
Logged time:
**6:00:18**
